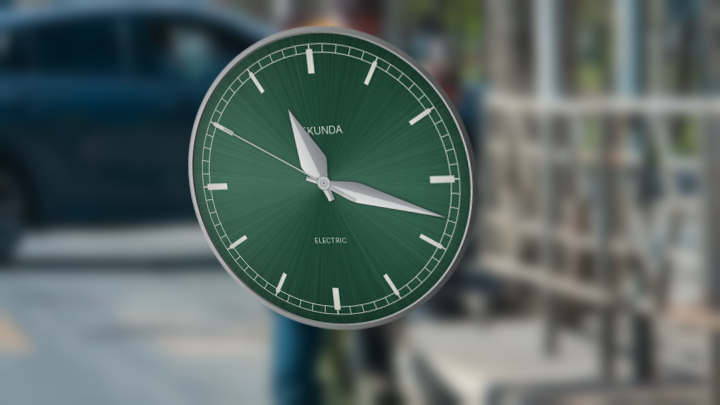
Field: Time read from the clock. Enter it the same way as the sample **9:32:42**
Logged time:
**11:17:50**
